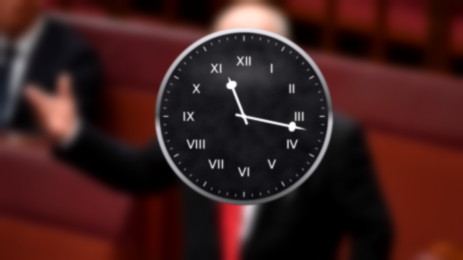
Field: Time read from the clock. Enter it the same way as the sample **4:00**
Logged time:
**11:17**
